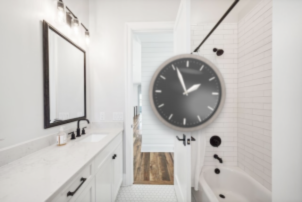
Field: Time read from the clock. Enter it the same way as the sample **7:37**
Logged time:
**1:56**
